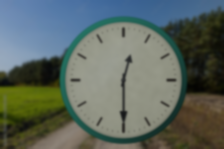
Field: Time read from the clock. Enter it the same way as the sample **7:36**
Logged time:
**12:30**
